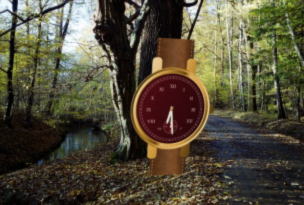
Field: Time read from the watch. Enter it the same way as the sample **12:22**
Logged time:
**6:29**
